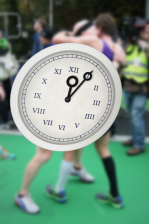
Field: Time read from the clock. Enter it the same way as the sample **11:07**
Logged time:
**12:05**
